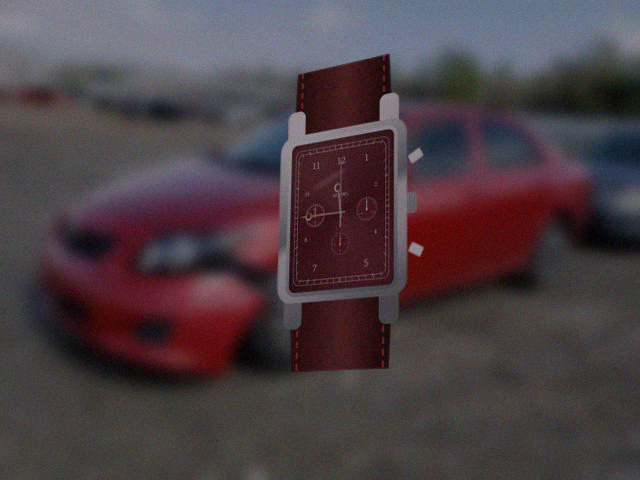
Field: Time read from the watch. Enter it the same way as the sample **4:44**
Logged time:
**11:45**
